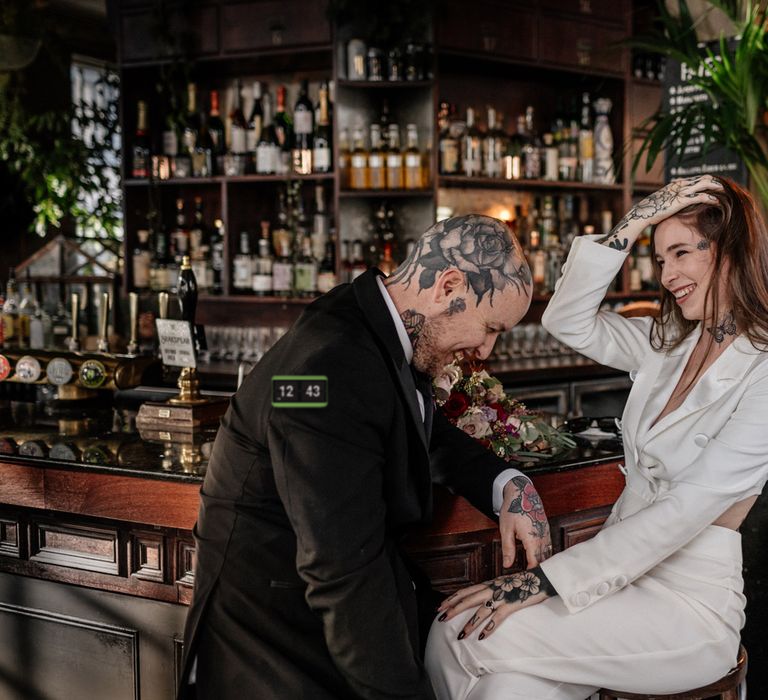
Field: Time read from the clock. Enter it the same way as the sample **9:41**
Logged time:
**12:43**
